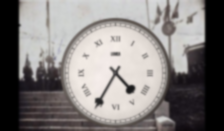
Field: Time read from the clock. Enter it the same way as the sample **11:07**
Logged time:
**4:35**
